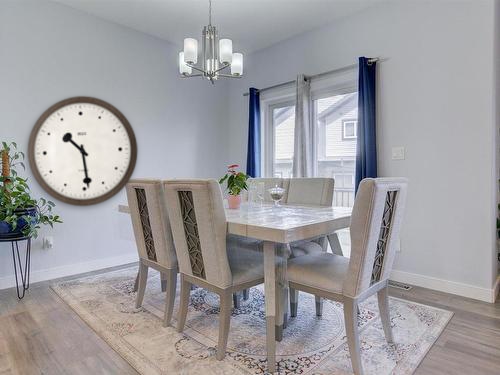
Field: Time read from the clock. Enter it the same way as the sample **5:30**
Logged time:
**10:29**
